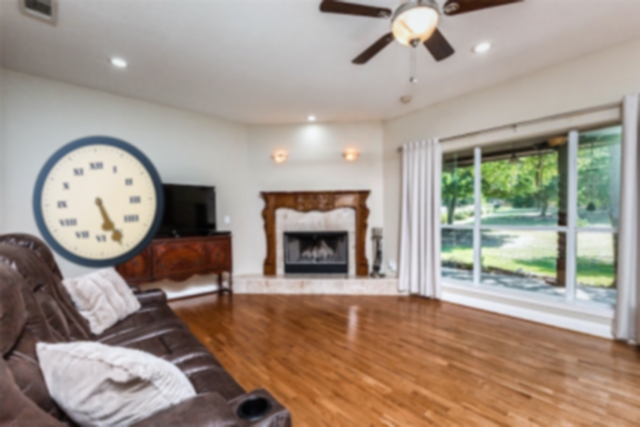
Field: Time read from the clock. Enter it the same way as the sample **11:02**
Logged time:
**5:26**
